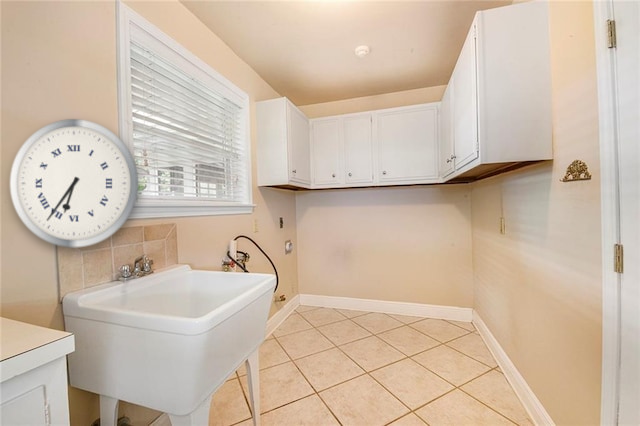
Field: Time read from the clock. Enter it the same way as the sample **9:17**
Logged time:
**6:36**
